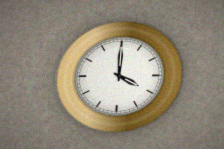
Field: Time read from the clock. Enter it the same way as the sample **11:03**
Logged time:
**4:00**
